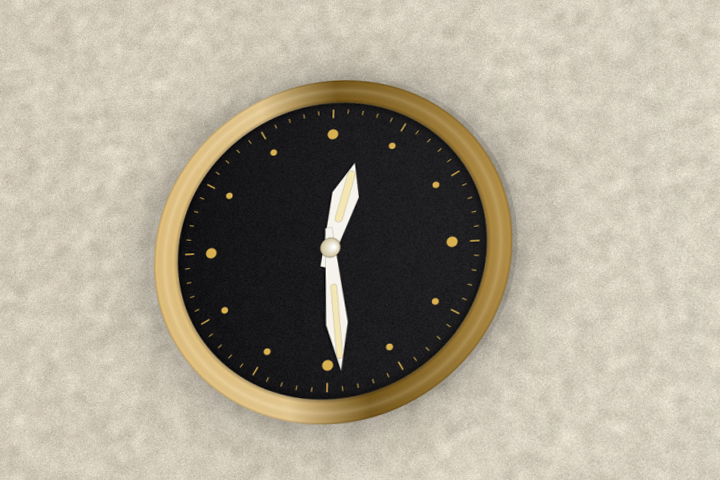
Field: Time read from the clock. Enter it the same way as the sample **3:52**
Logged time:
**12:29**
